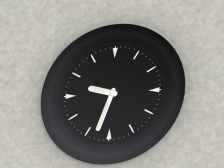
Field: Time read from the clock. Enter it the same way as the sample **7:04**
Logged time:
**9:33**
